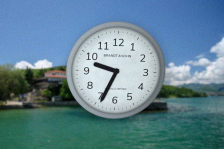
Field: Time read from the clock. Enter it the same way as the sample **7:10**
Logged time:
**9:34**
